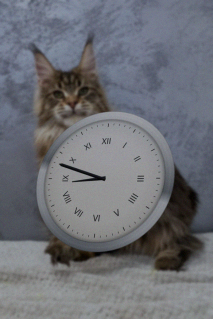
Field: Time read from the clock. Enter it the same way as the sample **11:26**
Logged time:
**8:48**
